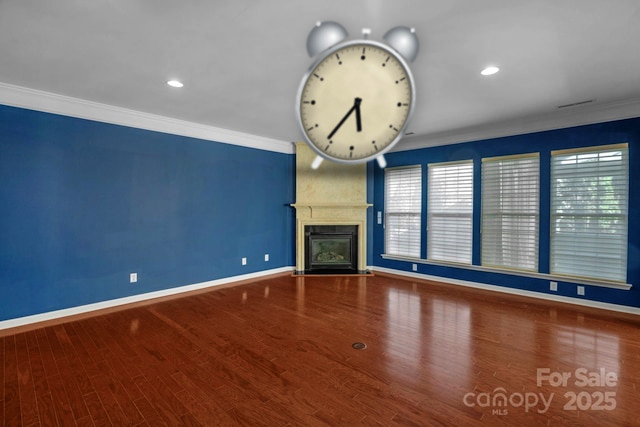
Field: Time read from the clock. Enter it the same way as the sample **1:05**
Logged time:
**5:36**
